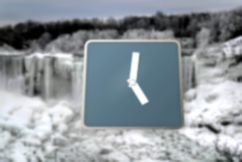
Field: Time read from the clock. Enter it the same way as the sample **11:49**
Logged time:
**5:01**
